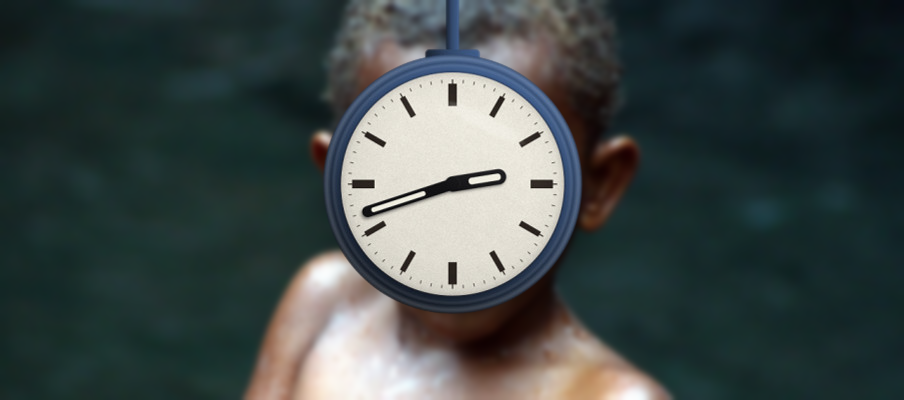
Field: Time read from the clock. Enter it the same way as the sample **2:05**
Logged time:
**2:42**
